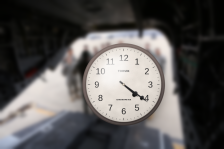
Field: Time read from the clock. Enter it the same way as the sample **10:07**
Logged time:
**4:21**
